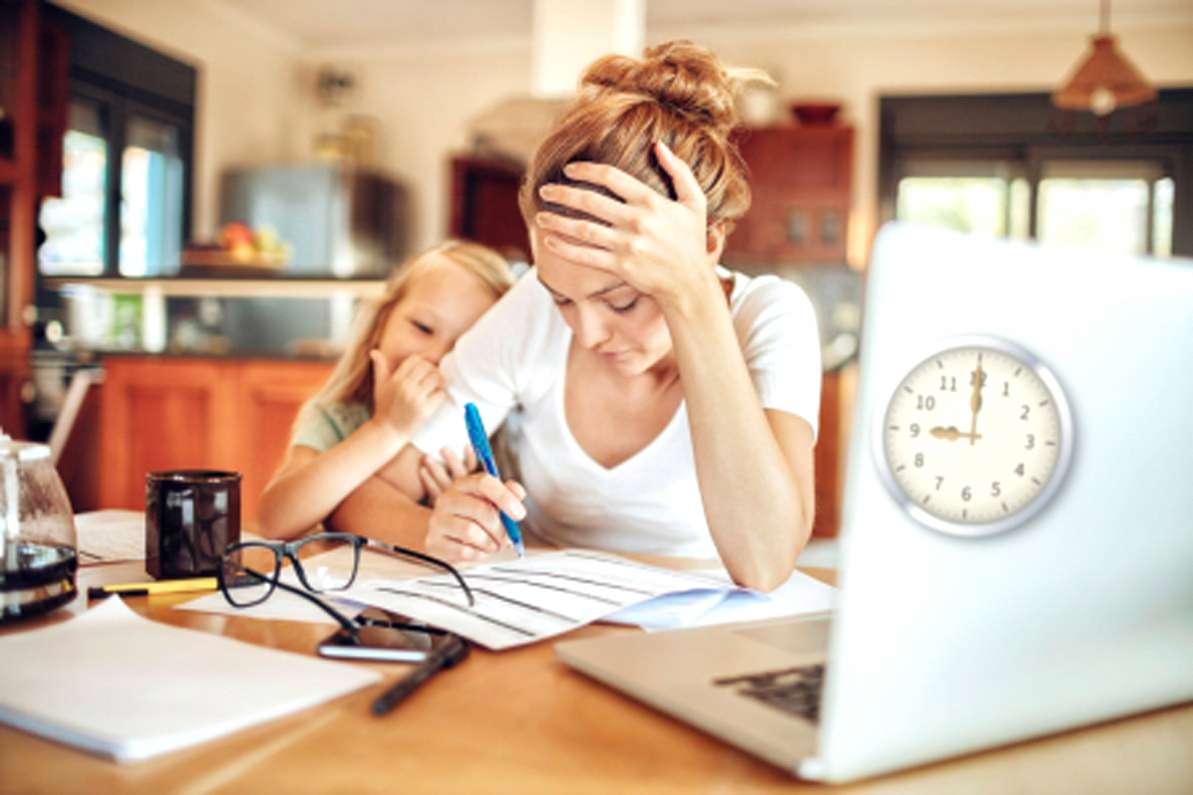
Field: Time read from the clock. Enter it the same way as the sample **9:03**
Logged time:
**9:00**
